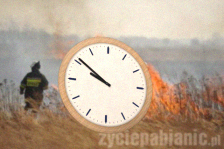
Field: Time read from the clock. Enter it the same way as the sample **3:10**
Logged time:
**9:51**
